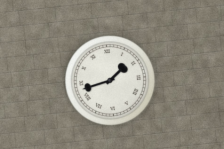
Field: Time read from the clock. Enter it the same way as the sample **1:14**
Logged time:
**1:43**
